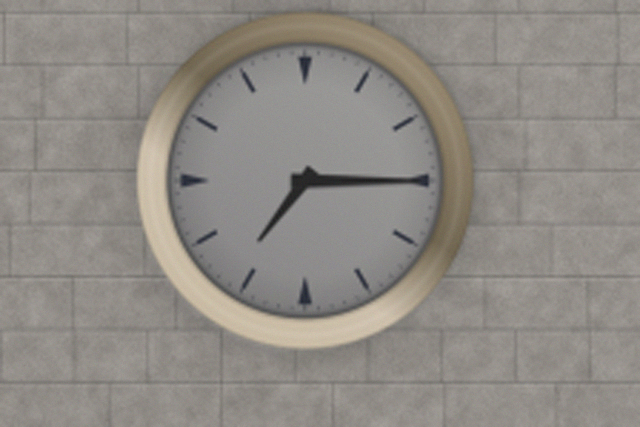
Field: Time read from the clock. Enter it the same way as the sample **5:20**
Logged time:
**7:15**
